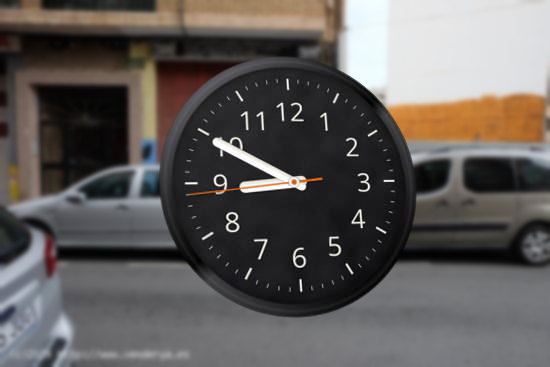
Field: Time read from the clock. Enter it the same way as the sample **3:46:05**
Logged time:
**8:49:44**
